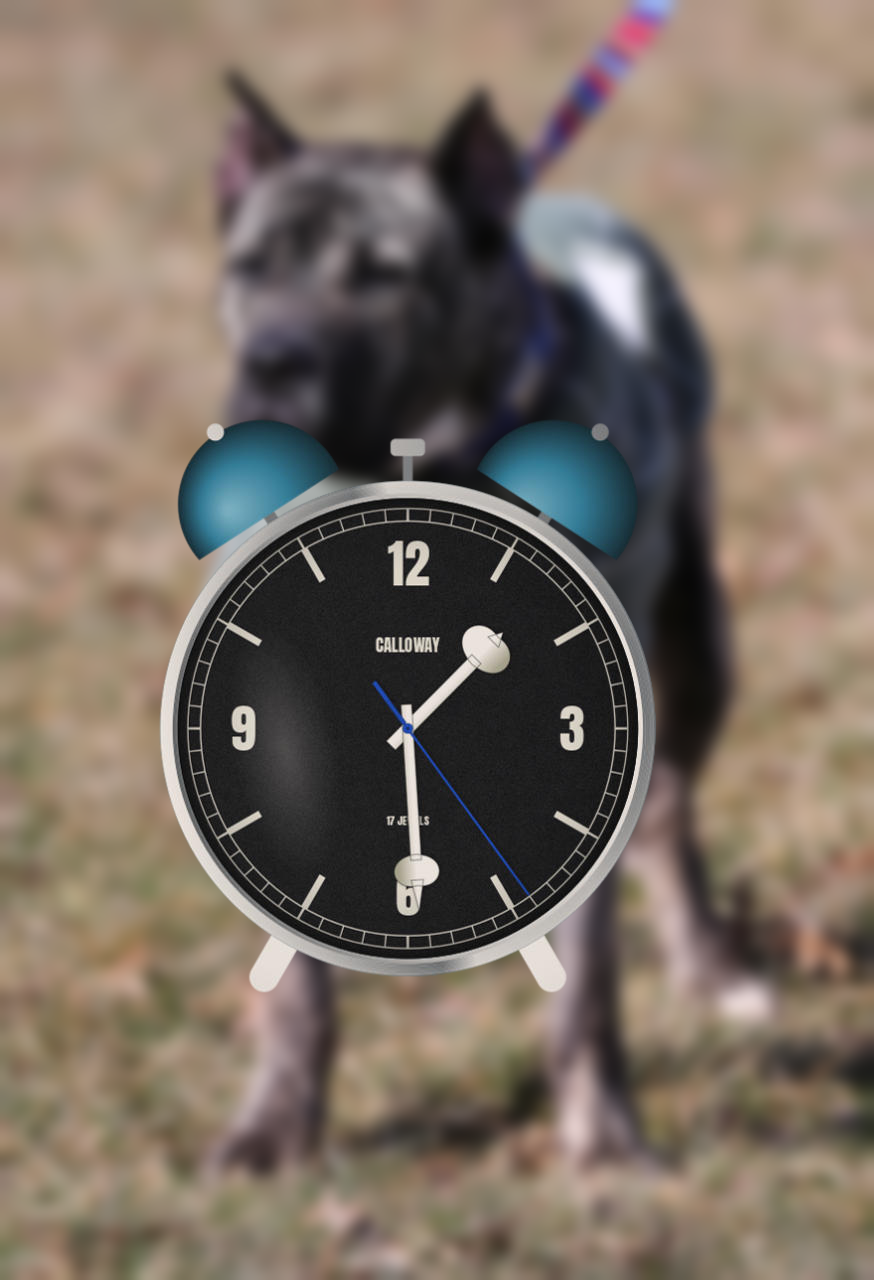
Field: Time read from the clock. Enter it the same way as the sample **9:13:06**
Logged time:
**1:29:24**
